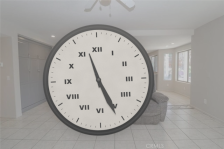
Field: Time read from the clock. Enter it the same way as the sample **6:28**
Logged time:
**11:26**
